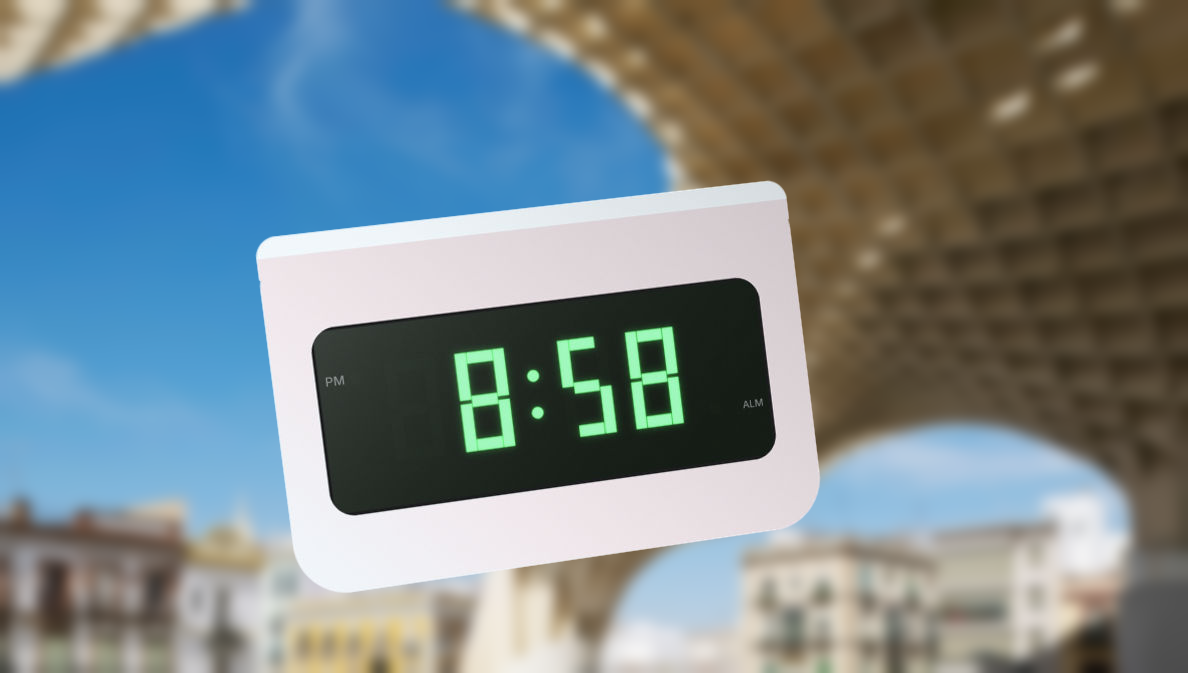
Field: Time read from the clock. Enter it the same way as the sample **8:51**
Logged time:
**8:58**
